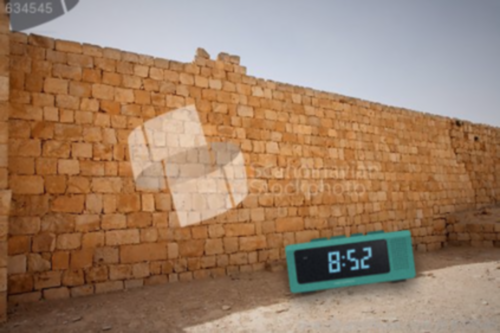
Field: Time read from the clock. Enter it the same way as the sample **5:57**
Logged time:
**8:52**
